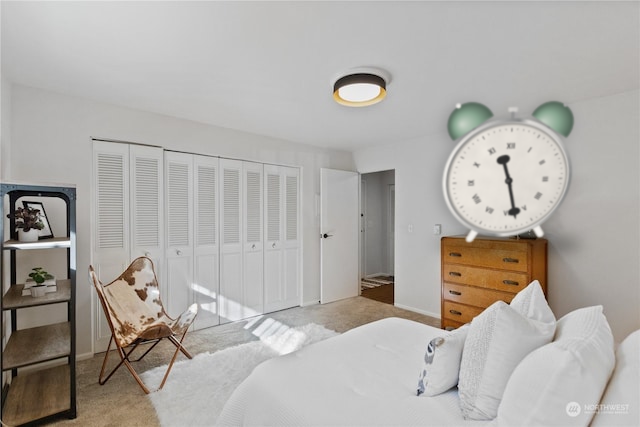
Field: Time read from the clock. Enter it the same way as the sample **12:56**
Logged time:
**11:28**
